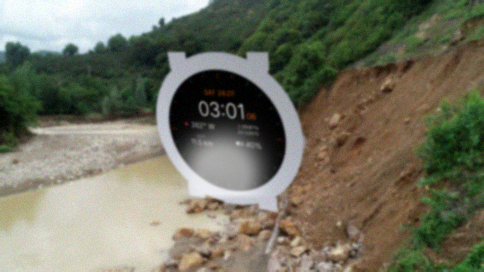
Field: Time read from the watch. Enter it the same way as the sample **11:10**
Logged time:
**3:01**
